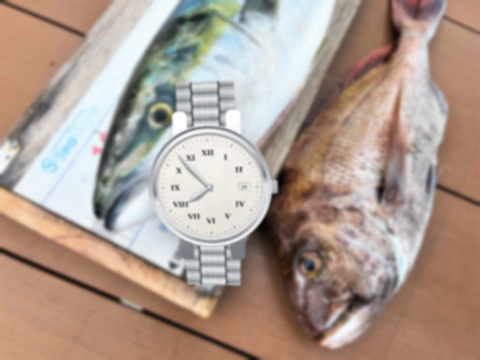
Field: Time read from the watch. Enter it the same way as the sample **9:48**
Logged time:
**7:53**
